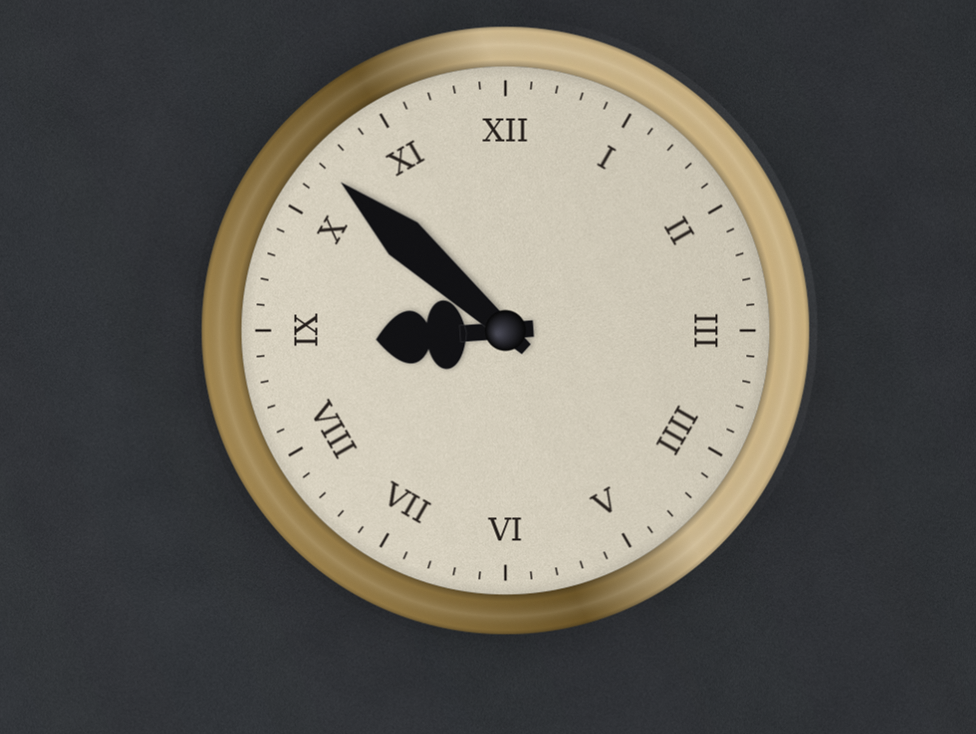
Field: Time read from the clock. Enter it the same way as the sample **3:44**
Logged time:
**8:52**
